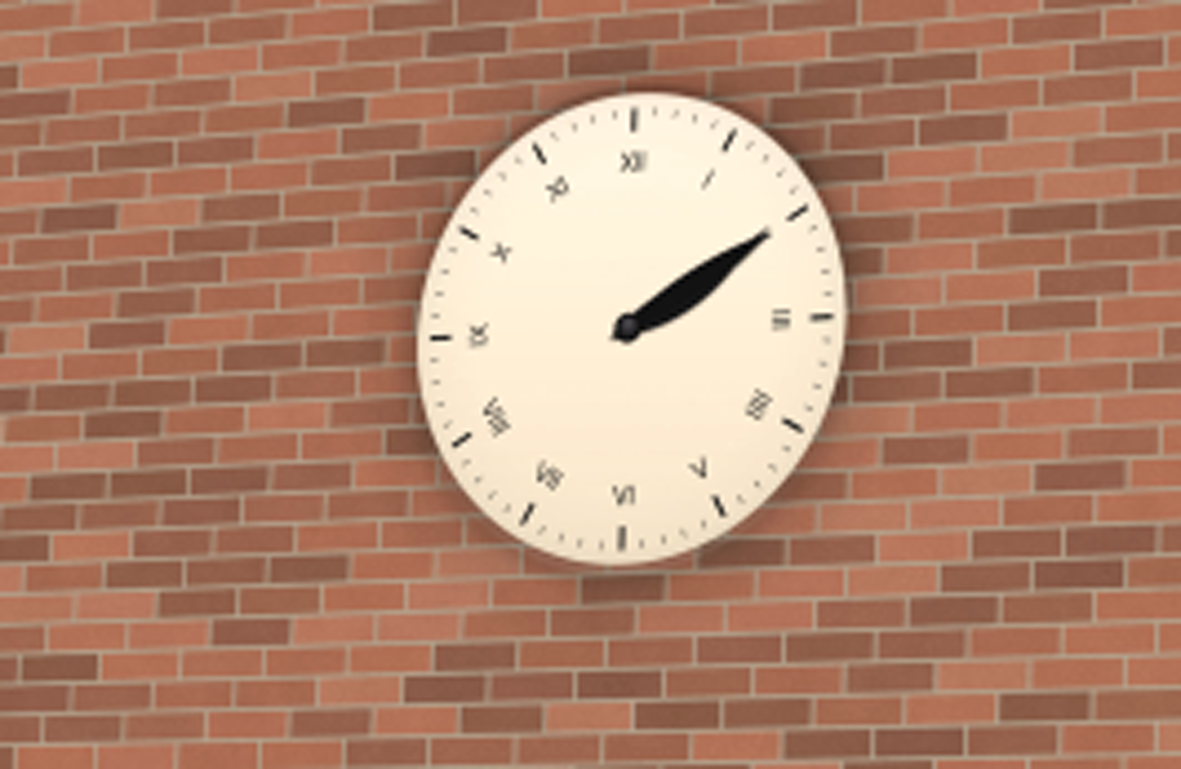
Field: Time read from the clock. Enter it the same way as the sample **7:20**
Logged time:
**2:10**
